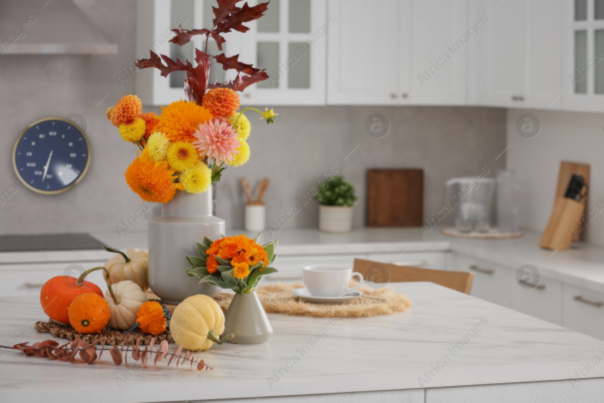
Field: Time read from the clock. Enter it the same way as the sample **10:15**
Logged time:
**6:32**
